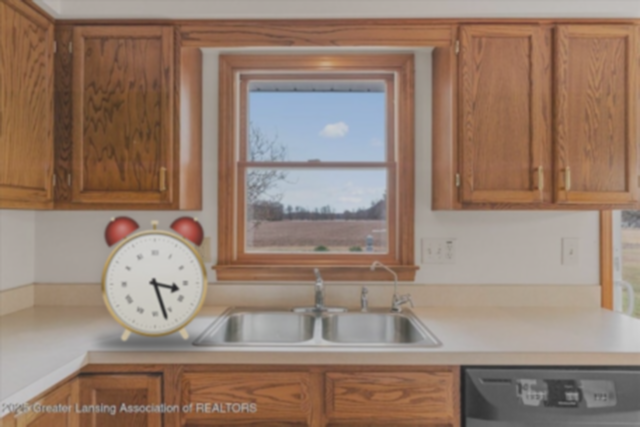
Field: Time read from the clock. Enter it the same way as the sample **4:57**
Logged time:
**3:27**
